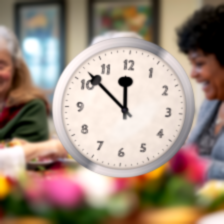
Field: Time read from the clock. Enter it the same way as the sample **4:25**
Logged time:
**11:52**
